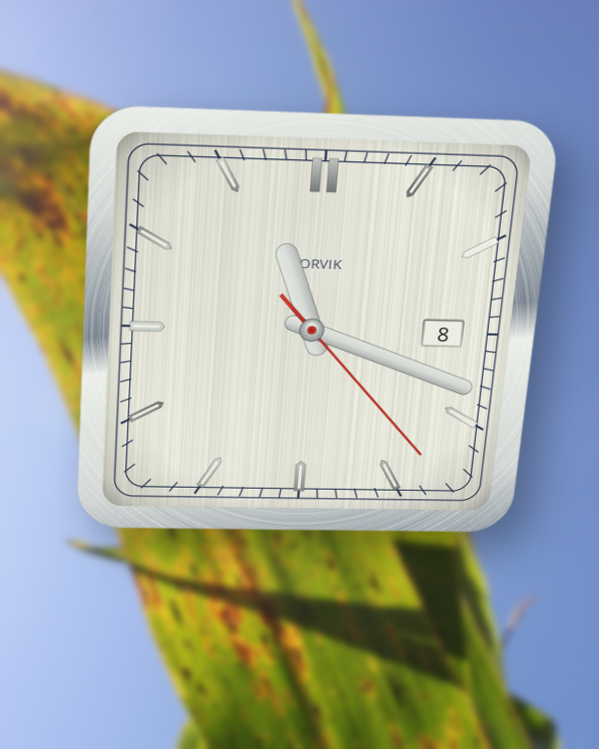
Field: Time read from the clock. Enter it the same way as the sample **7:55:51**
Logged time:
**11:18:23**
